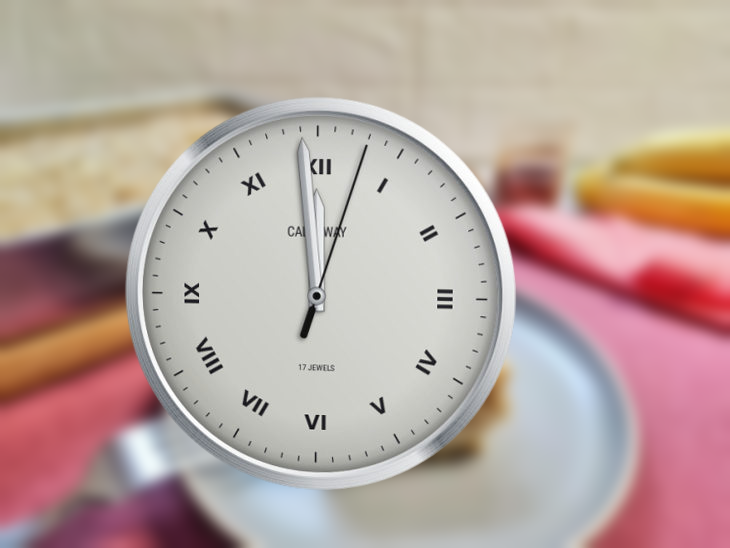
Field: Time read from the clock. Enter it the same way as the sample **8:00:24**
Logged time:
**11:59:03**
